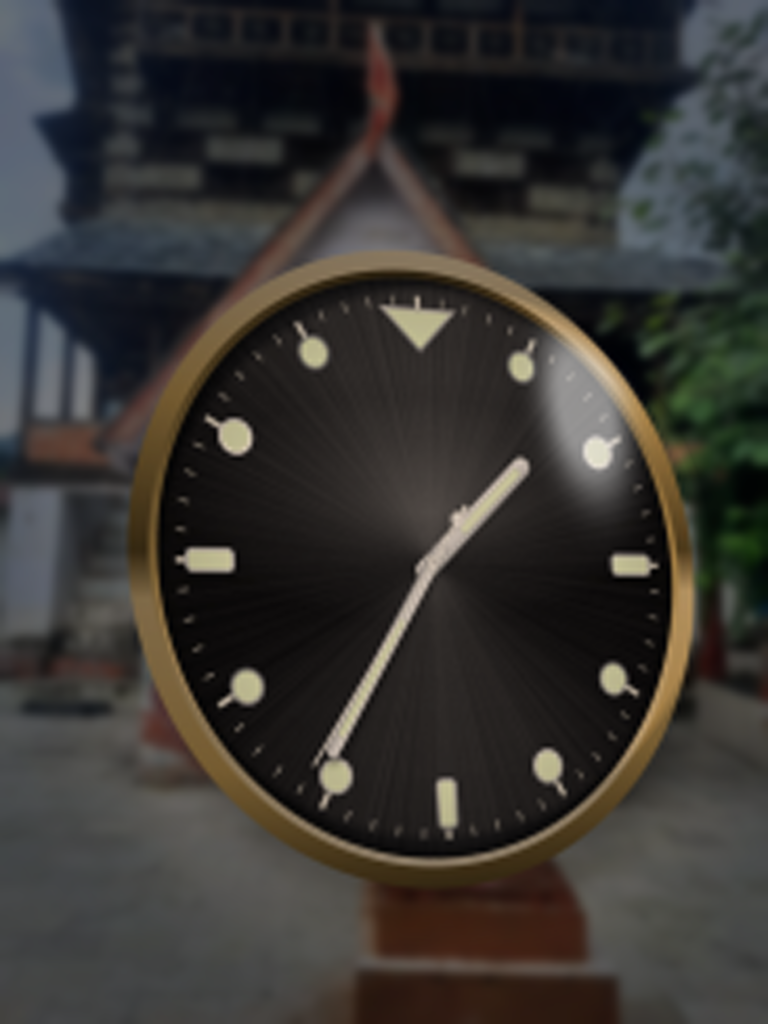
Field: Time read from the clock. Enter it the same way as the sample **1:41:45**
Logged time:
**1:35:36**
